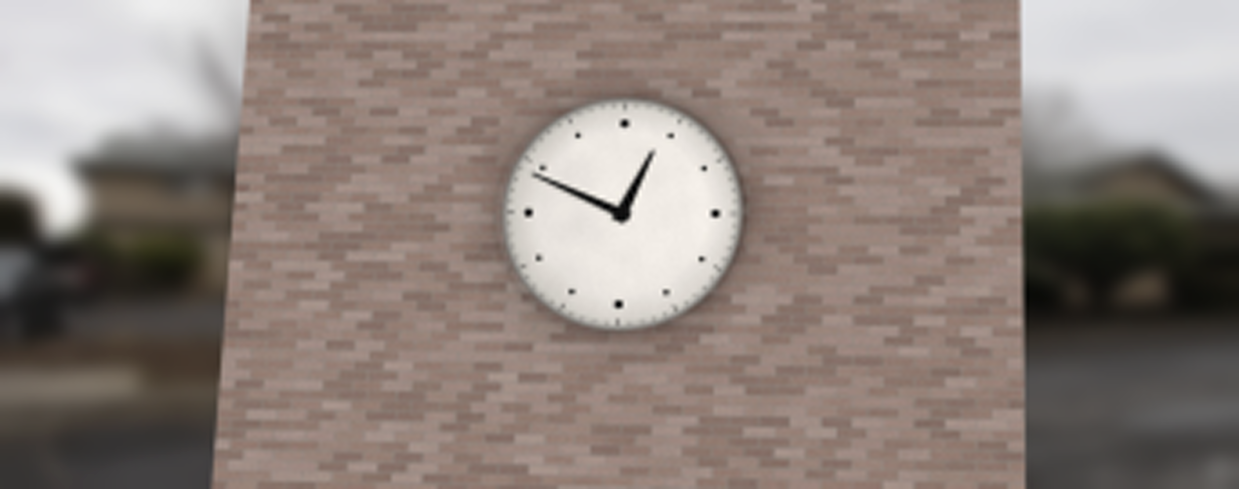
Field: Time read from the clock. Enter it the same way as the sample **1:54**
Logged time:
**12:49**
